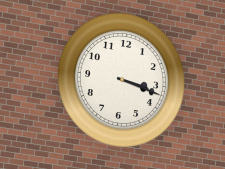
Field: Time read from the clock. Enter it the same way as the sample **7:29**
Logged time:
**3:17**
